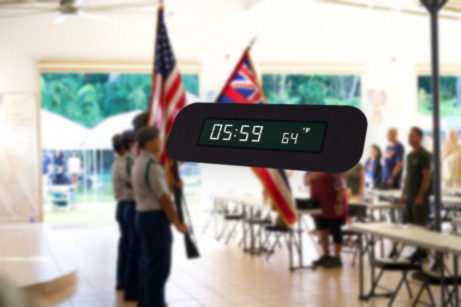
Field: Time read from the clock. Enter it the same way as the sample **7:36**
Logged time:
**5:59**
